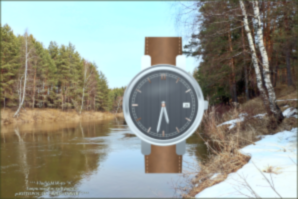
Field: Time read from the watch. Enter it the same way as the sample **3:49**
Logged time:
**5:32**
